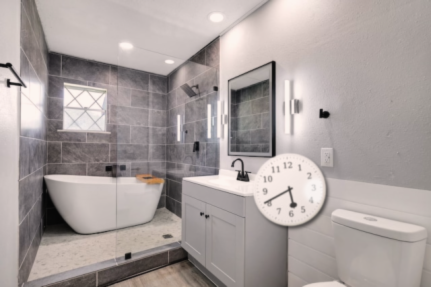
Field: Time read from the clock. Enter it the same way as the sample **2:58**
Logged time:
**5:41**
